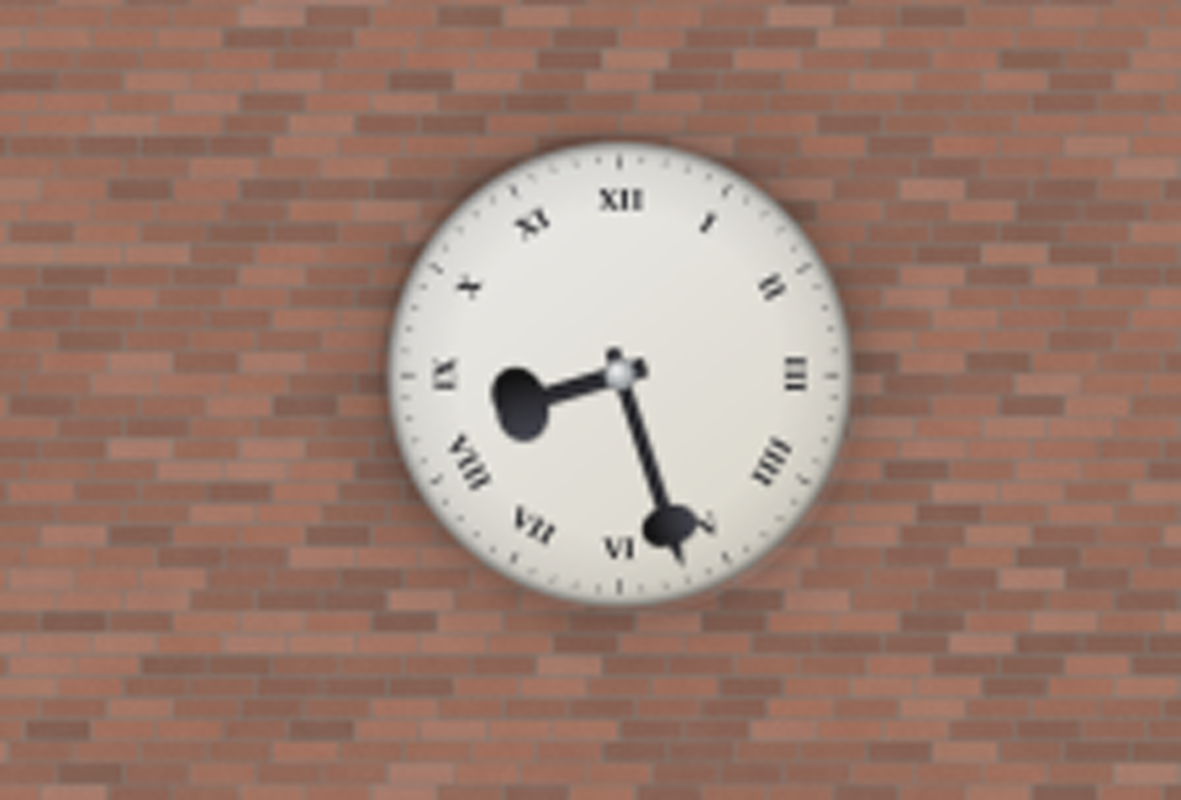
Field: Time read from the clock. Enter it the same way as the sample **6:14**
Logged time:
**8:27**
